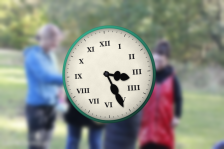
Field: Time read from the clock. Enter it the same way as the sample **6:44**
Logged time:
**3:26**
